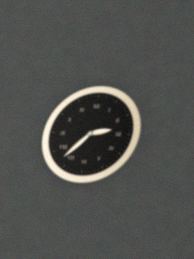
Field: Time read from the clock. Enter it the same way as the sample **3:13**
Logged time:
**2:37**
